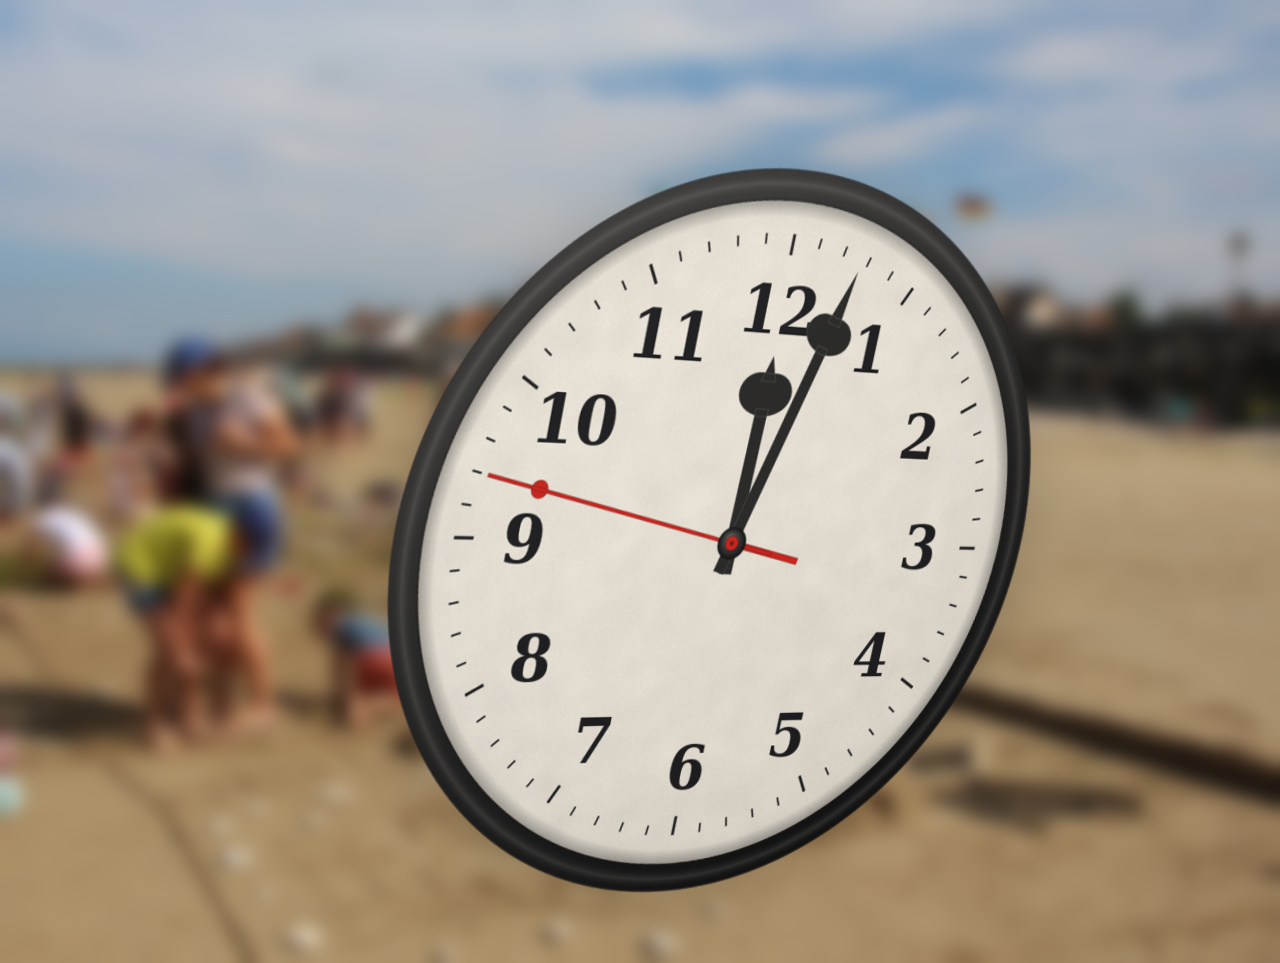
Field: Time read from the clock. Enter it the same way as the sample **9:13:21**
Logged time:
**12:02:47**
